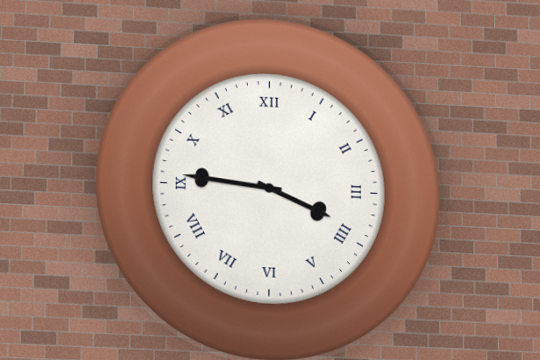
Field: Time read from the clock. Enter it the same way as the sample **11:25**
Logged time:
**3:46**
